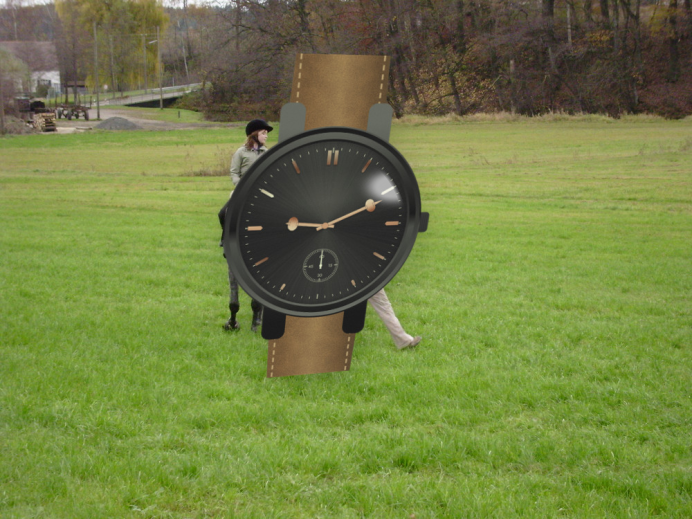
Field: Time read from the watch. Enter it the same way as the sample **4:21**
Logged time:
**9:11**
